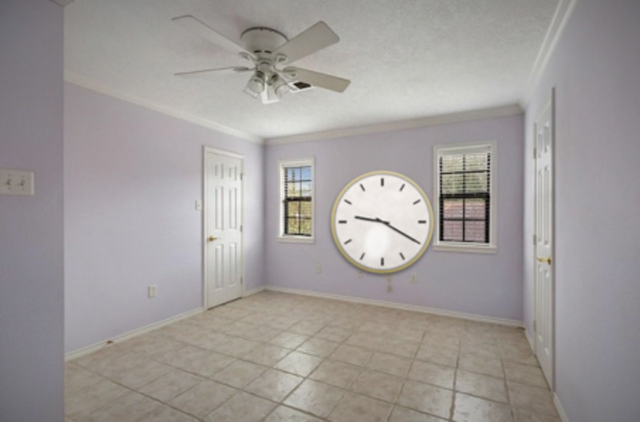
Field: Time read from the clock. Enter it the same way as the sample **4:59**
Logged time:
**9:20**
